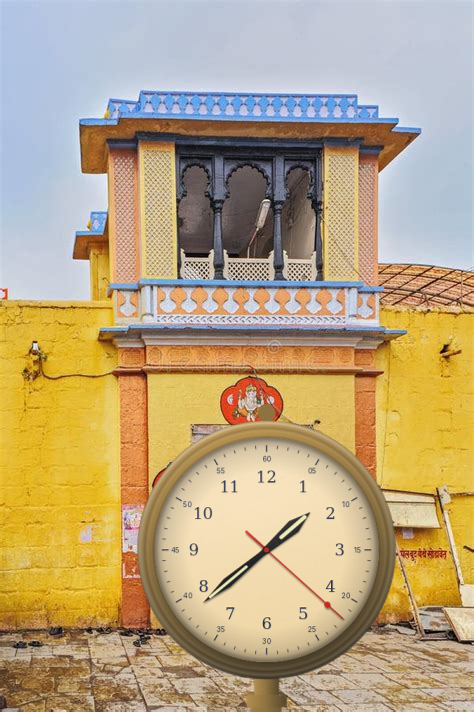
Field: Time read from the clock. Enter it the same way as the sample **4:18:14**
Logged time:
**1:38:22**
